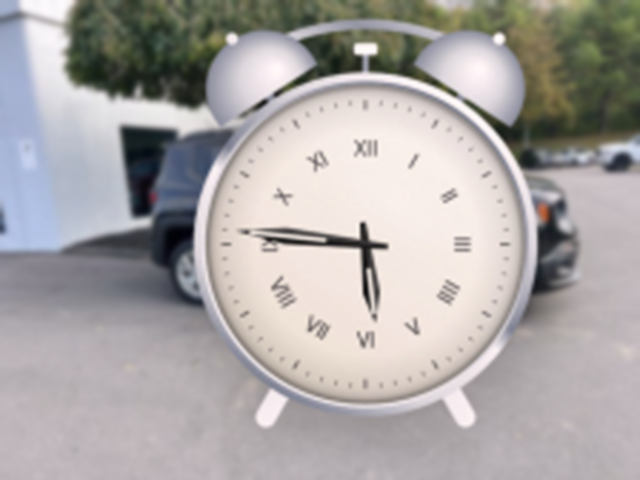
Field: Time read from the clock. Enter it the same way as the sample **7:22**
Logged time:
**5:46**
